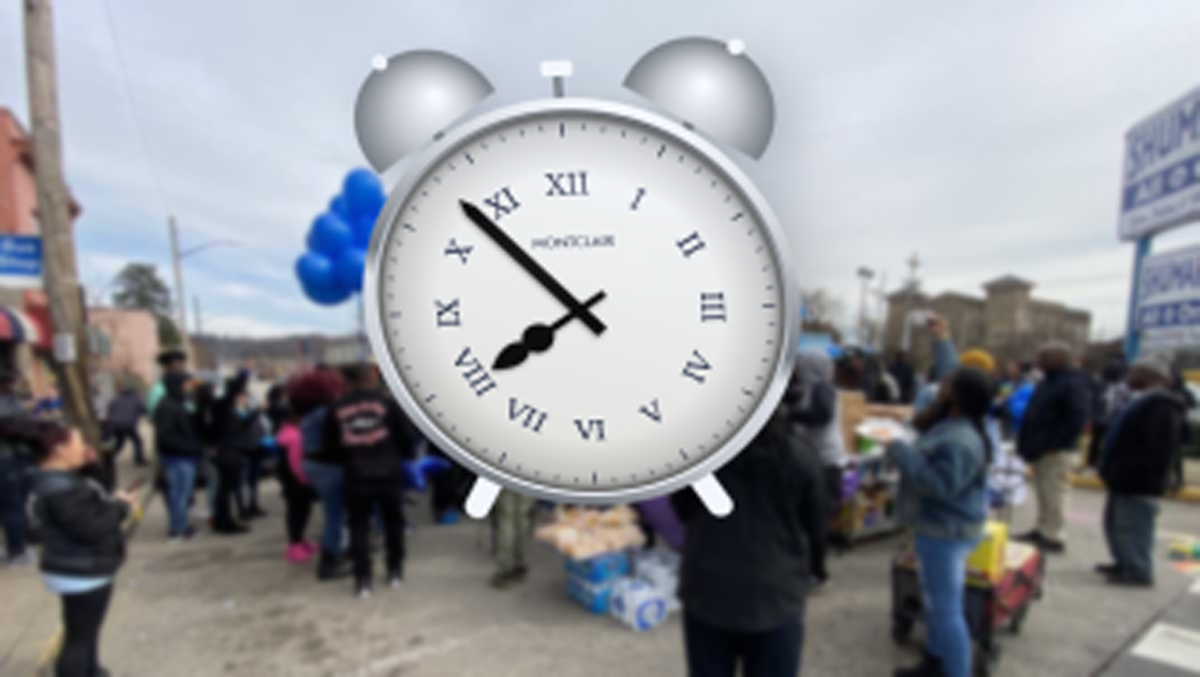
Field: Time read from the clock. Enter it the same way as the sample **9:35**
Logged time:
**7:53**
